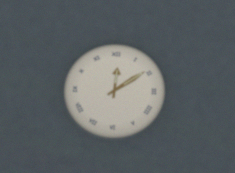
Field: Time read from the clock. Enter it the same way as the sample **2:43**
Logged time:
**12:09**
